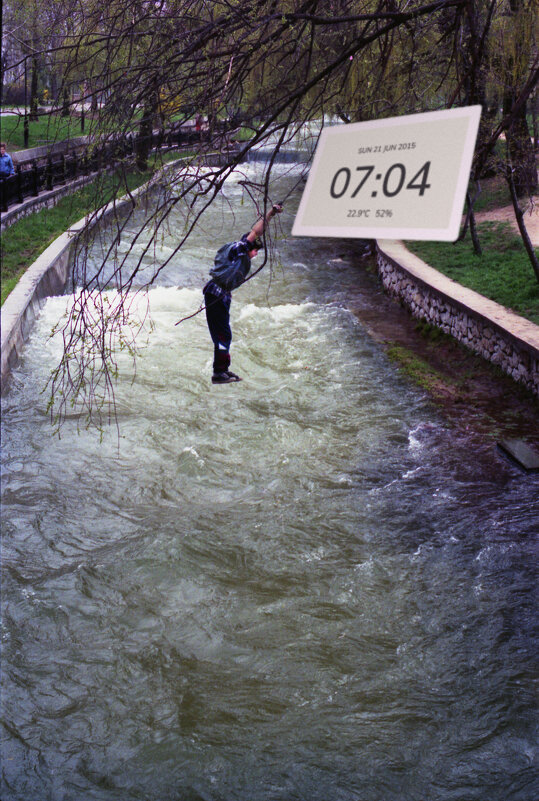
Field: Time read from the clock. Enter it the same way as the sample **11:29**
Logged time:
**7:04**
